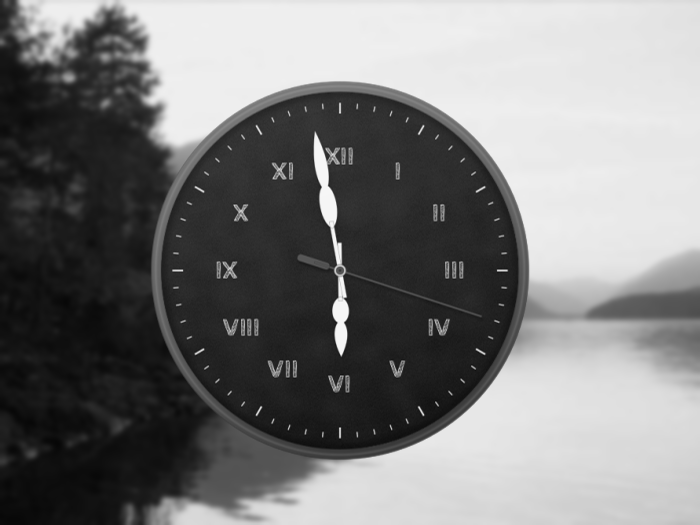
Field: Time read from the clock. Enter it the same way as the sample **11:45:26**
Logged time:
**5:58:18**
